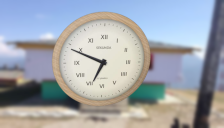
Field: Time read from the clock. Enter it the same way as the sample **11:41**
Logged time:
**6:49**
